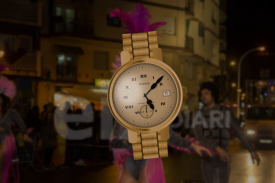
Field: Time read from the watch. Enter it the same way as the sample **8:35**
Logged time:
**5:08**
